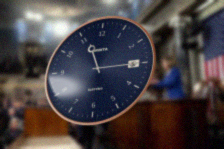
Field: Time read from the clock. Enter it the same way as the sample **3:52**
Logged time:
**11:15**
